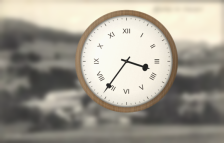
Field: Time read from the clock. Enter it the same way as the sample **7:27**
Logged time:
**3:36**
